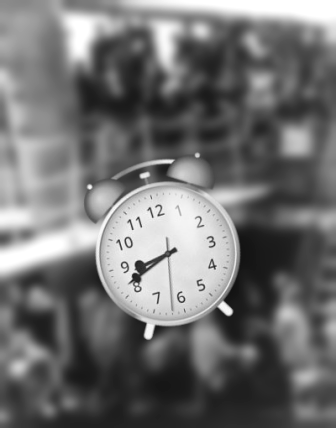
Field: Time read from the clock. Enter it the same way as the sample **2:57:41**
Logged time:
**8:41:32**
